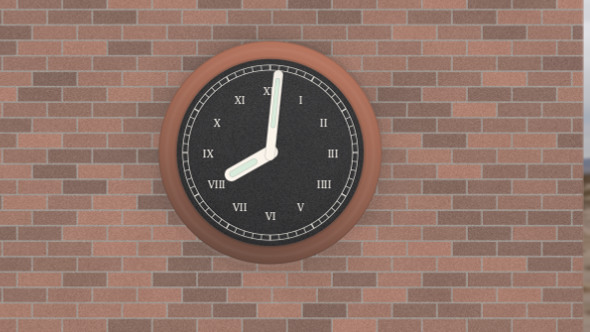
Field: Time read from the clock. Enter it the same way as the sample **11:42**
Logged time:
**8:01**
